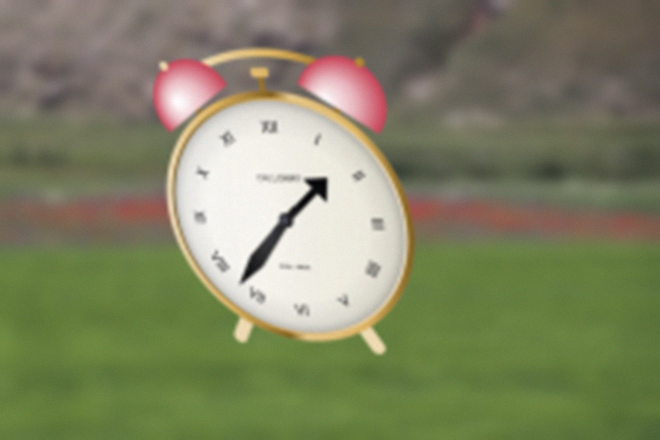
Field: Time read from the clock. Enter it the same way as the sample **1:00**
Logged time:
**1:37**
